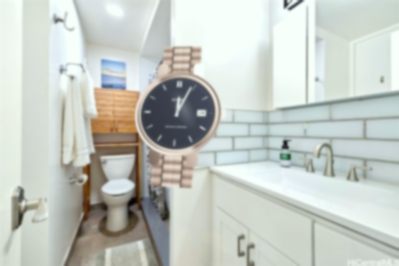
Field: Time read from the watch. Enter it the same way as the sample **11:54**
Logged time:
**12:04**
